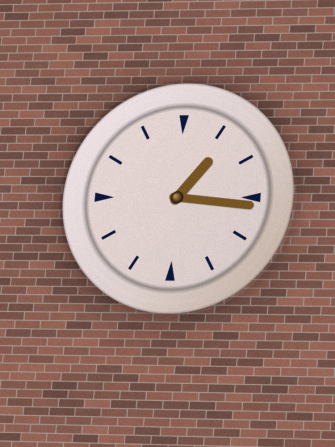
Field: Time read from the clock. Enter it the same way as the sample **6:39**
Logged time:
**1:16**
